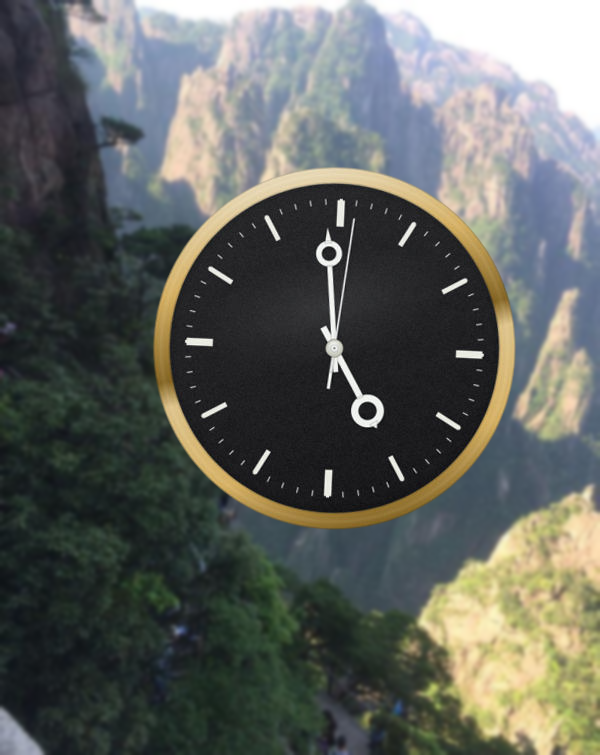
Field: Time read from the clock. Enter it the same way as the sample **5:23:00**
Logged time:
**4:59:01**
